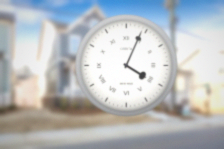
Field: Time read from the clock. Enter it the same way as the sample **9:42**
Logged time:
**4:04**
